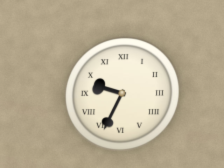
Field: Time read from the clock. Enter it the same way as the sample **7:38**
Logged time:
**9:34**
